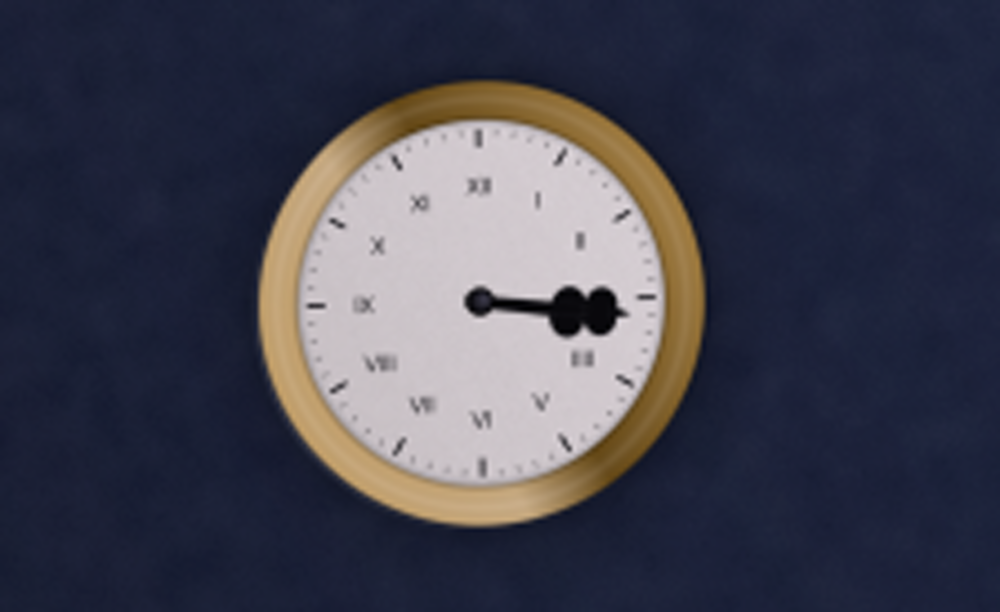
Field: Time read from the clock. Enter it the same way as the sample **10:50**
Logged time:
**3:16**
